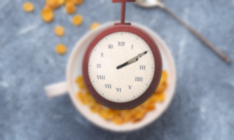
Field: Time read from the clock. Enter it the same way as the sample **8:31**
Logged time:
**2:10**
